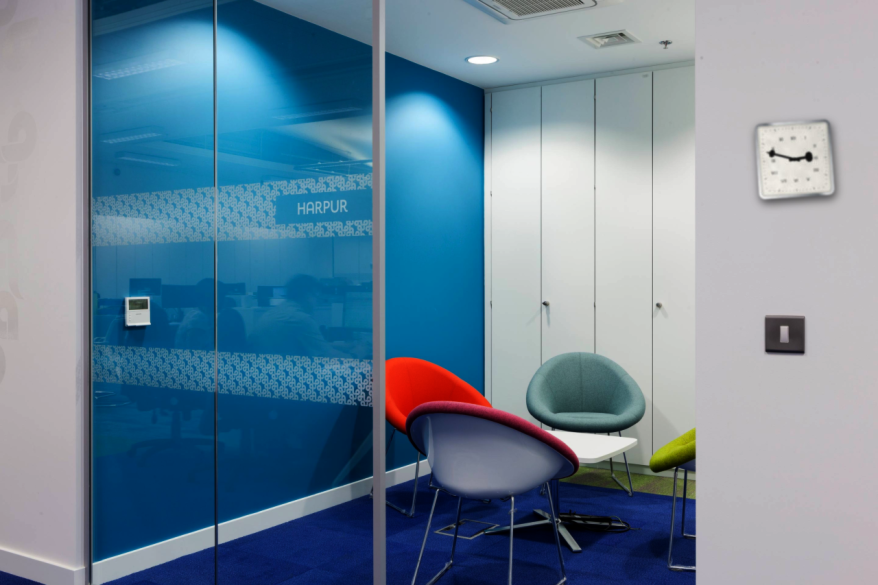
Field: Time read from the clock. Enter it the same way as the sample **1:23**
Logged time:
**2:48**
